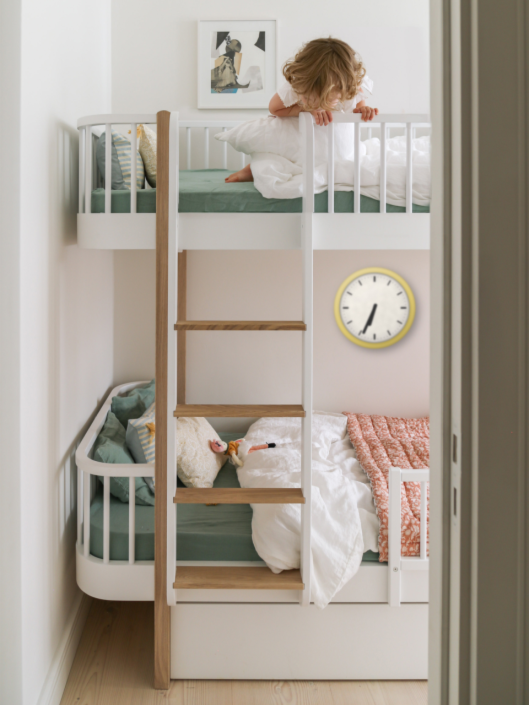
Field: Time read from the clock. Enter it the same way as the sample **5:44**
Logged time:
**6:34**
